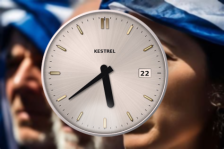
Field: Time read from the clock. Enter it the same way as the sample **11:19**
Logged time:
**5:39**
